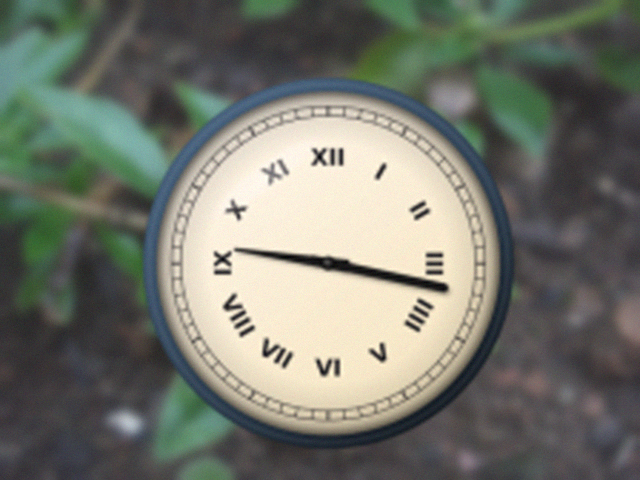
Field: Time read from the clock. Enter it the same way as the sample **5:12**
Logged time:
**9:17**
